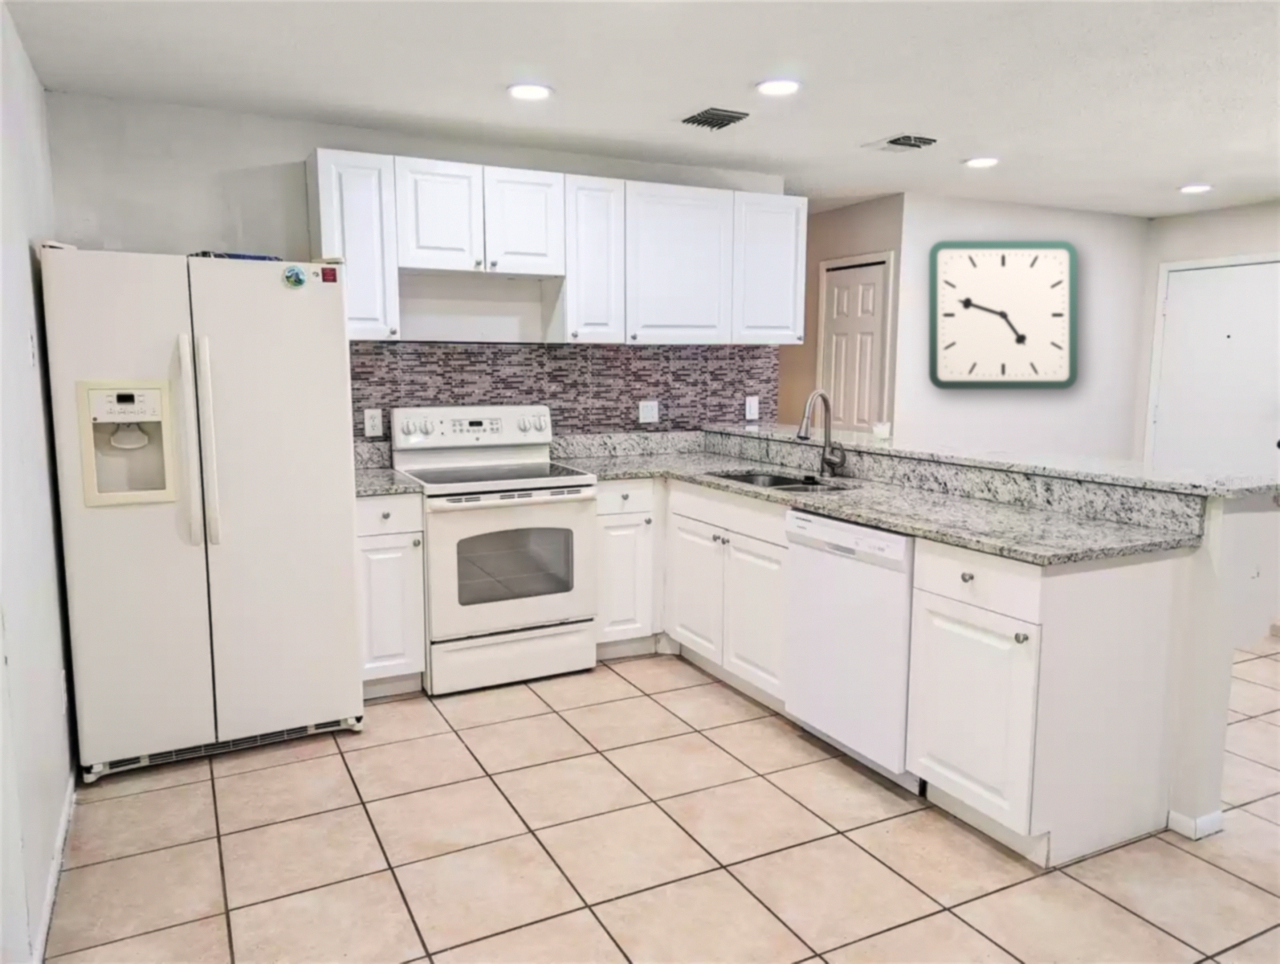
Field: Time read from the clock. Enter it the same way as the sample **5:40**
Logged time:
**4:48**
